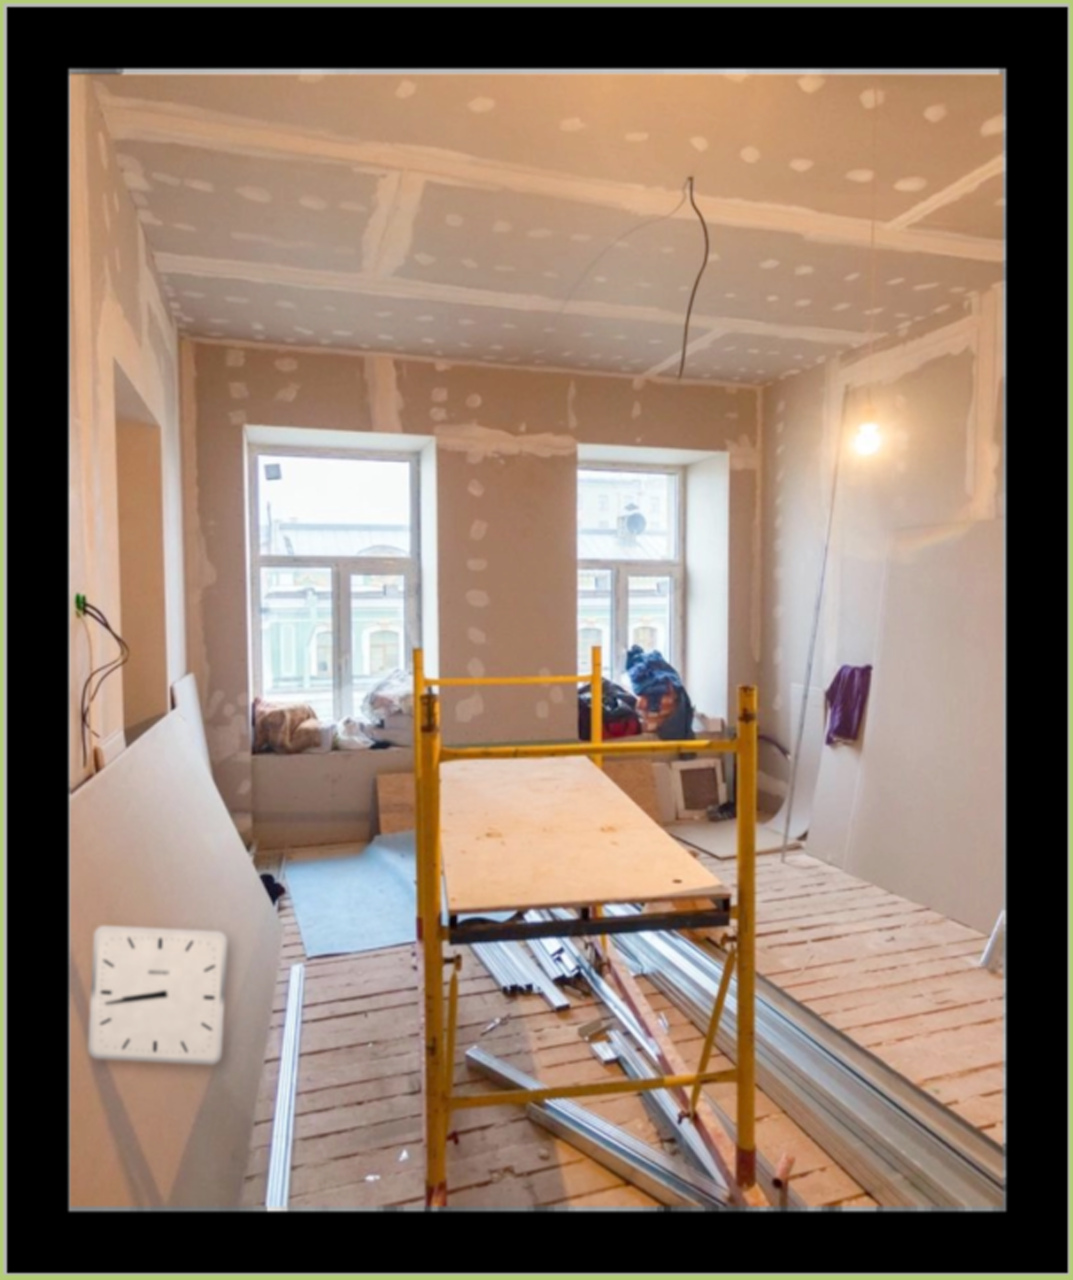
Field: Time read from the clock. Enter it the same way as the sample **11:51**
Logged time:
**8:43**
